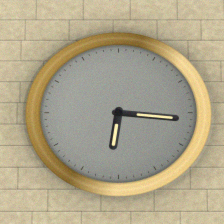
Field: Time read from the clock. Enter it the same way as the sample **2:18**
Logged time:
**6:16**
